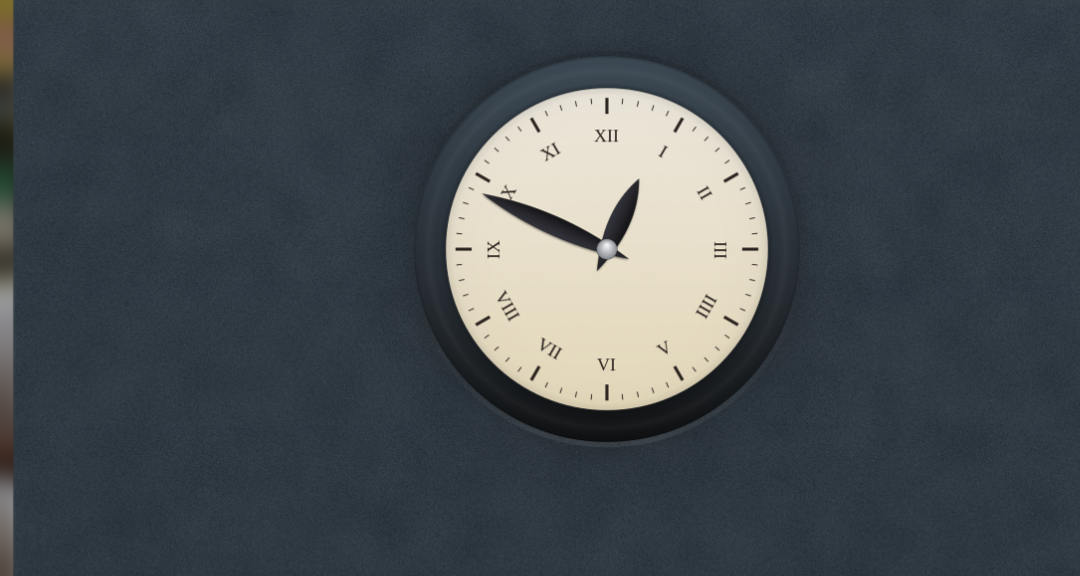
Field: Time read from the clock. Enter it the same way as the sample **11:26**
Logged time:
**12:49**
